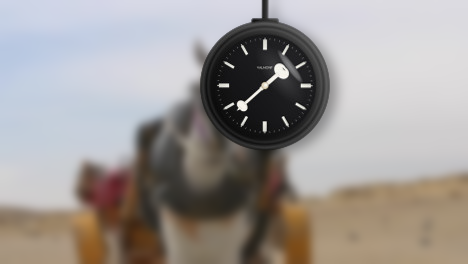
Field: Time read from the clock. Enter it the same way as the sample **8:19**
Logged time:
**1:38**
